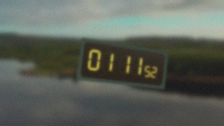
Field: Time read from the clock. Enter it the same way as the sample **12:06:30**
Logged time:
**1:11:52**
